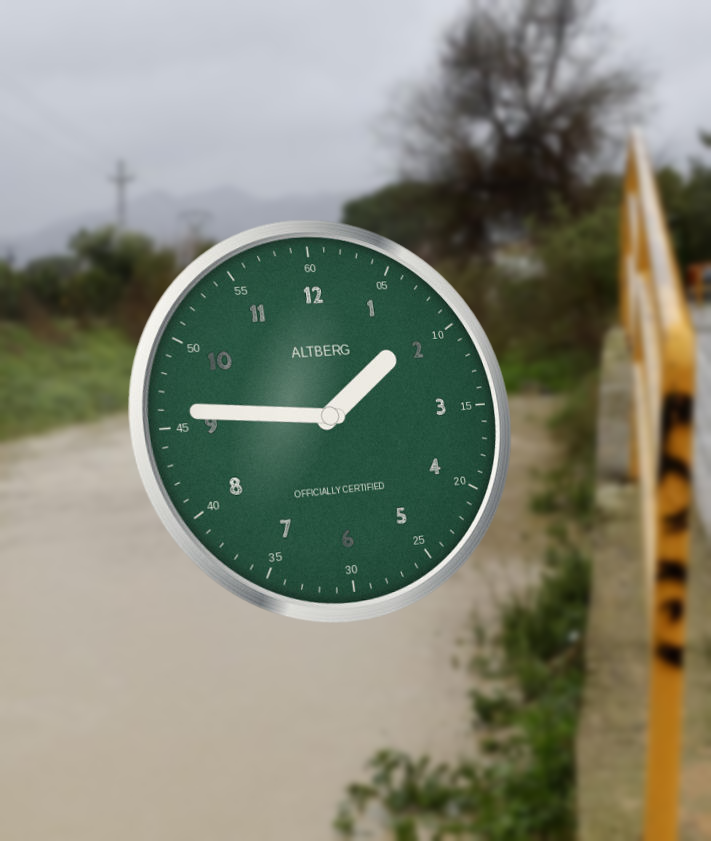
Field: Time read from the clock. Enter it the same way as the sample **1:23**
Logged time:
**1:46**
